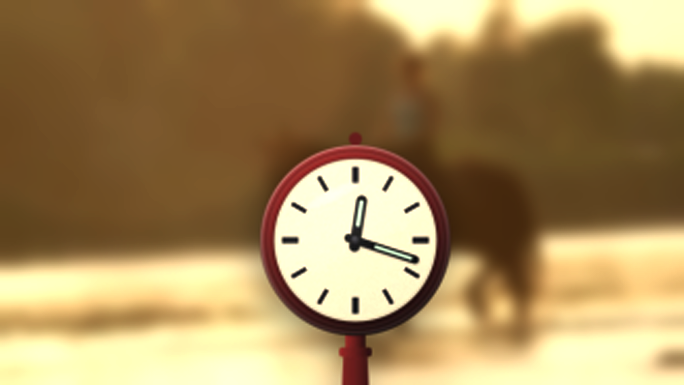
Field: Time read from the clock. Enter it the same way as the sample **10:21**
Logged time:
**12:18**
